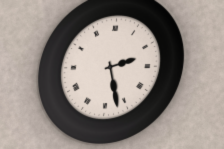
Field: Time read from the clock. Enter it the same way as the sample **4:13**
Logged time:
**2:27**
